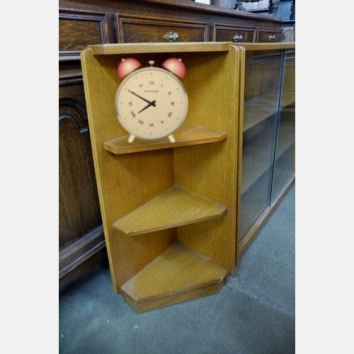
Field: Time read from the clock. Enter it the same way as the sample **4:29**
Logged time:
**7:50**
